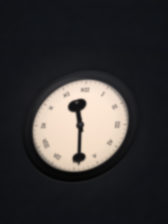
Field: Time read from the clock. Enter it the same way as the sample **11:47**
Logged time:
**11:29**
